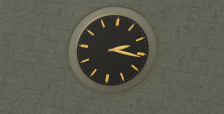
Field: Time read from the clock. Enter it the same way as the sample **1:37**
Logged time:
**2:16**
